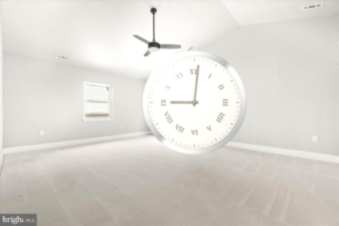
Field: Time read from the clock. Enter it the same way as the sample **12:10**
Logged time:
**9:01**
